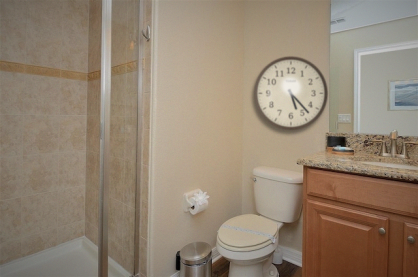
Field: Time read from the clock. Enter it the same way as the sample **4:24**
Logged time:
**5:23**
